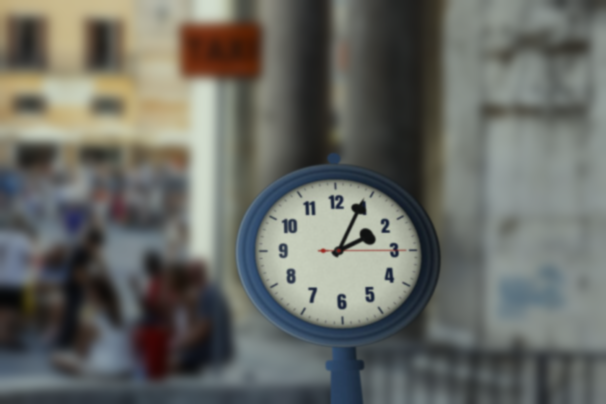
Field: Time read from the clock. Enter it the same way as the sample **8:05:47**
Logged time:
**2:04:15**
